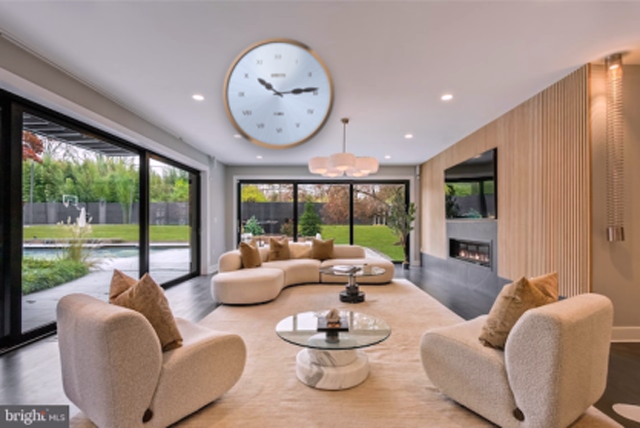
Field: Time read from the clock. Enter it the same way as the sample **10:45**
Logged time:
**10:14**
